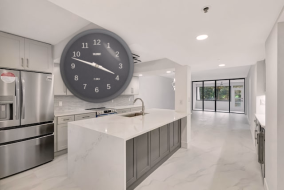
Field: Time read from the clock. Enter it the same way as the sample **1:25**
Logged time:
**3:48**
